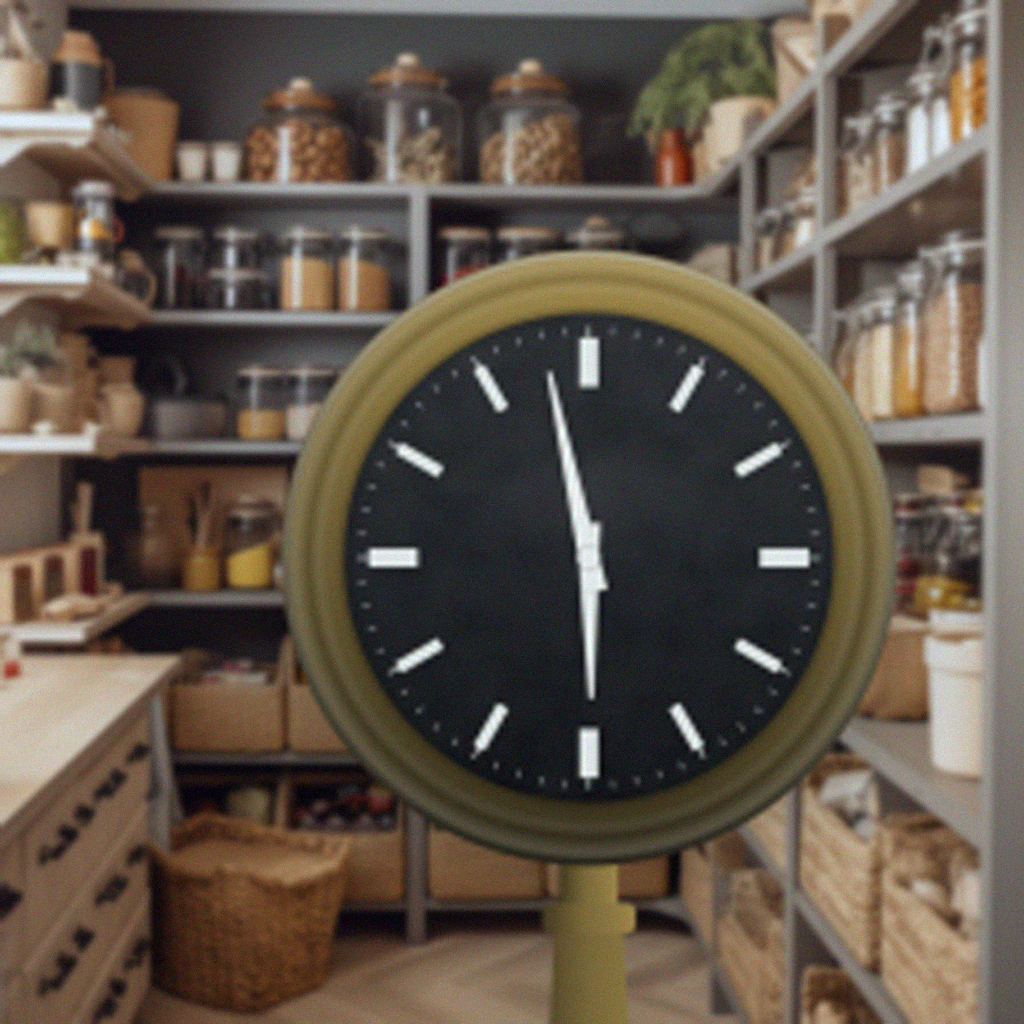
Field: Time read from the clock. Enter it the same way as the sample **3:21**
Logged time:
**5:58**
